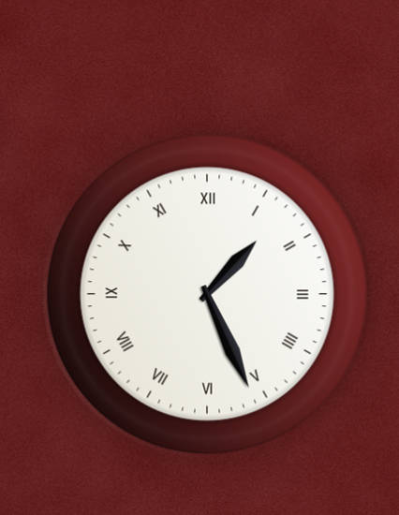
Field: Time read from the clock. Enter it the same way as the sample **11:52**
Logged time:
**1:26**
